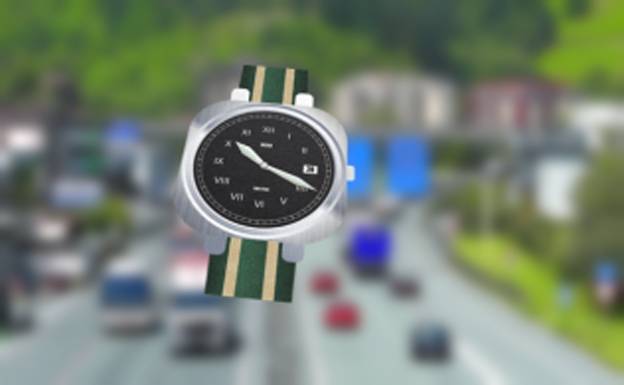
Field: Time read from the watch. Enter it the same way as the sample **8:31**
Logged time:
**10:19**
